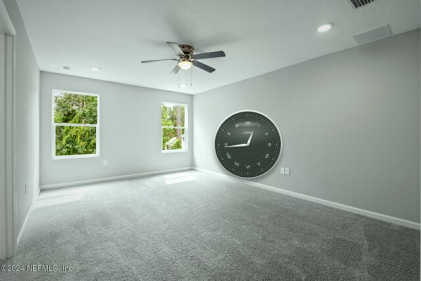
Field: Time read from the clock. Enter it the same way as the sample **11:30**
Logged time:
**12:44**
